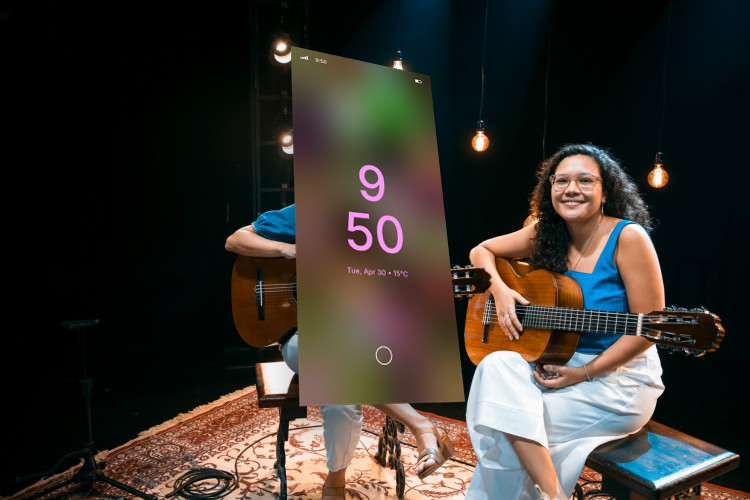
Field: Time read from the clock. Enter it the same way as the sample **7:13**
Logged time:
**9:50**
